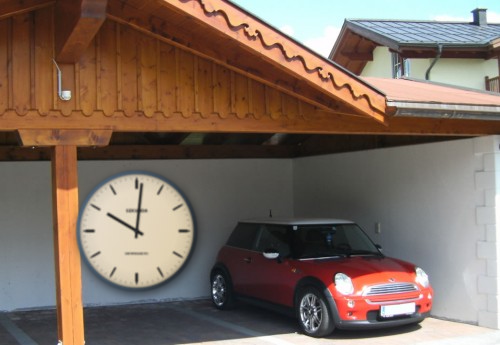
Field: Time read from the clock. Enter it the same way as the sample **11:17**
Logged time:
**10:01**
